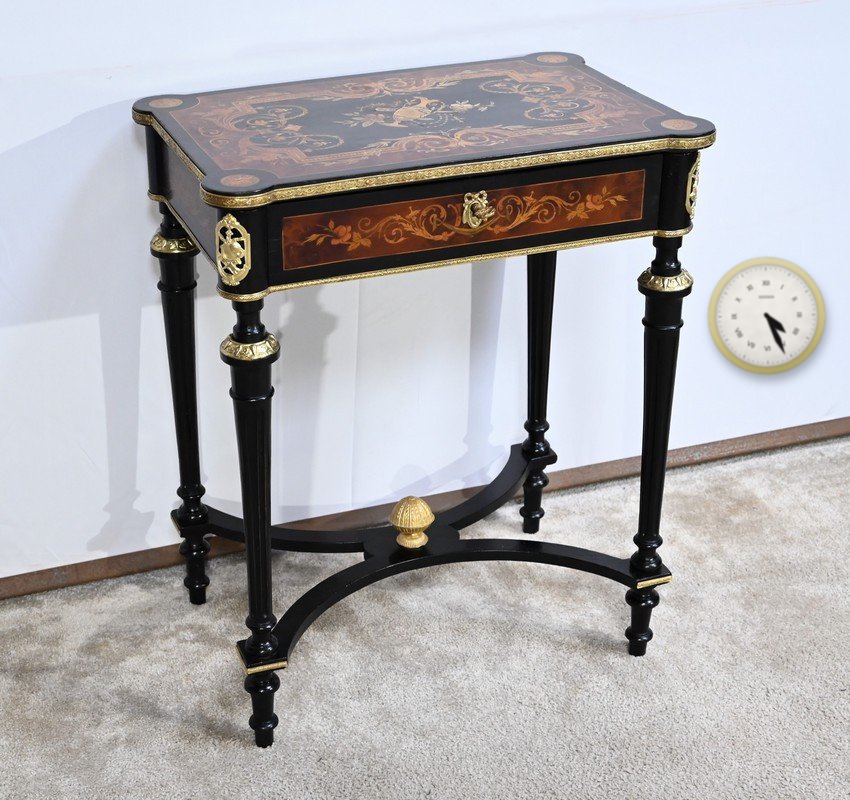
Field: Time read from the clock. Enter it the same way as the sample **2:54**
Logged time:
**4:26**
